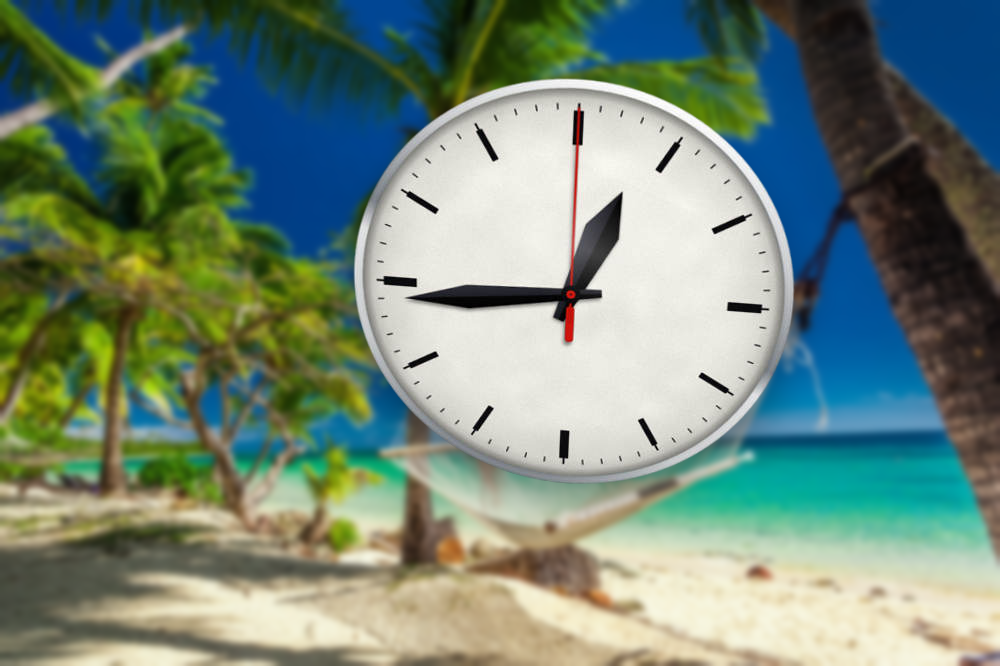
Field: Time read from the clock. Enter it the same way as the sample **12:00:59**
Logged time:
**12:44:00**
